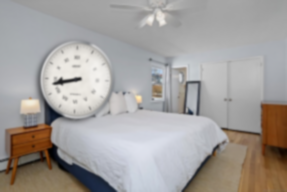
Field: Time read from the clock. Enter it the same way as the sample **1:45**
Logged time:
**8:43**
